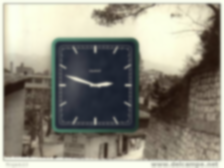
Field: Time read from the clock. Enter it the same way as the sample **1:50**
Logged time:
**2:48**
